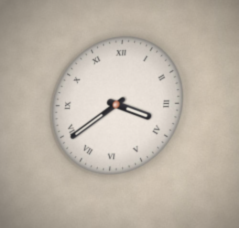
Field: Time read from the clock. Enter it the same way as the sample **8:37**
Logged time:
**3:39**
